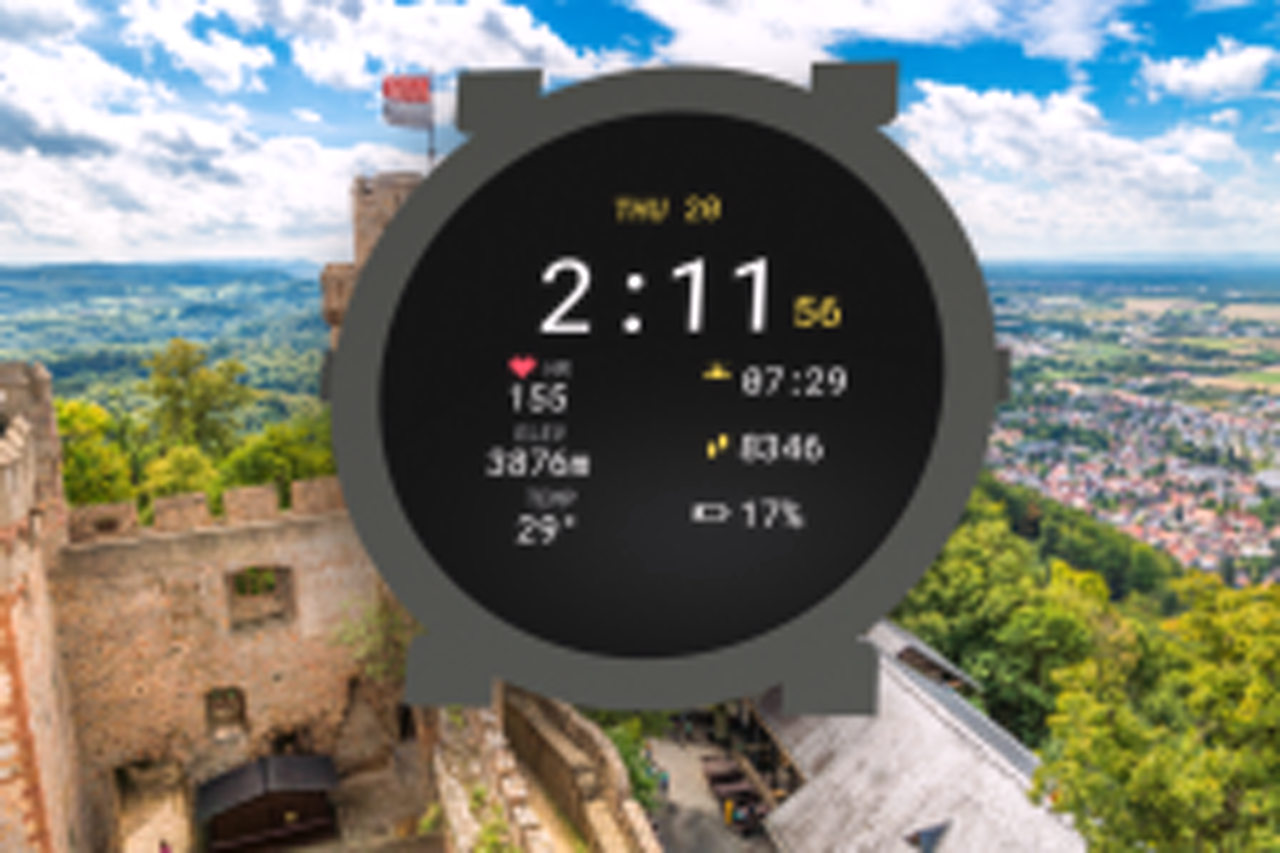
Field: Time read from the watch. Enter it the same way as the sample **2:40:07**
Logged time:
**2:11:56**
